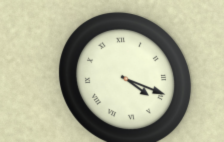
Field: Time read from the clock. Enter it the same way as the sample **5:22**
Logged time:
**4:19**
